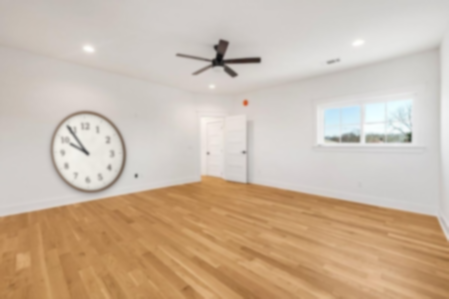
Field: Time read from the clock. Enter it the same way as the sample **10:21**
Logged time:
**9:54**
